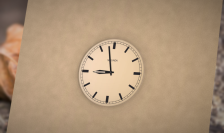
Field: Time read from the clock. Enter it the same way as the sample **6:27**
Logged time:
**8:58**
